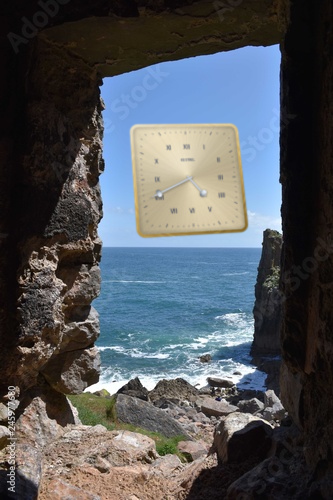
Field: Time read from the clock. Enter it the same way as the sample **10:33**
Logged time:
**4:41**
